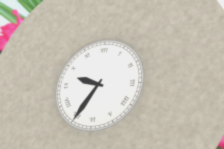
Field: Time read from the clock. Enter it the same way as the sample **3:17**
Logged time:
**9:35**
